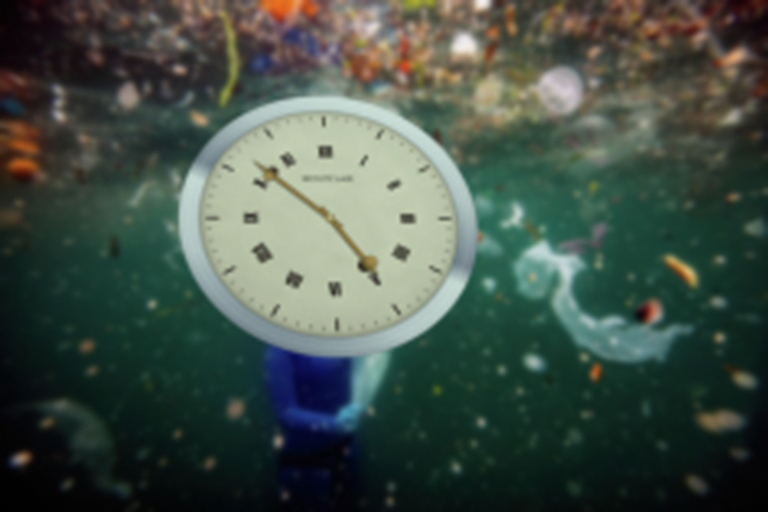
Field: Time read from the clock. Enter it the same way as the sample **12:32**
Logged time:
**4:52**
